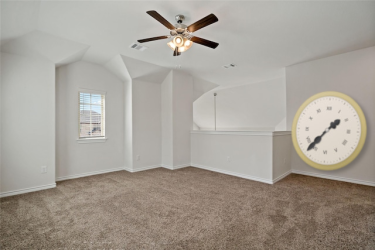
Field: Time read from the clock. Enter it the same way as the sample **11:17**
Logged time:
**1:37**
